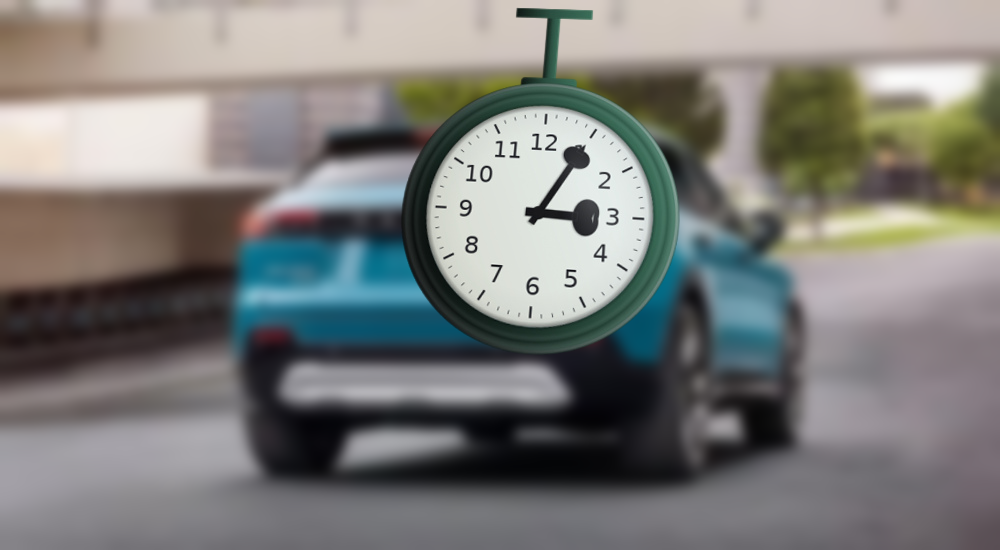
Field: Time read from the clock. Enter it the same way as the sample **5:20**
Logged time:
**3:05**
